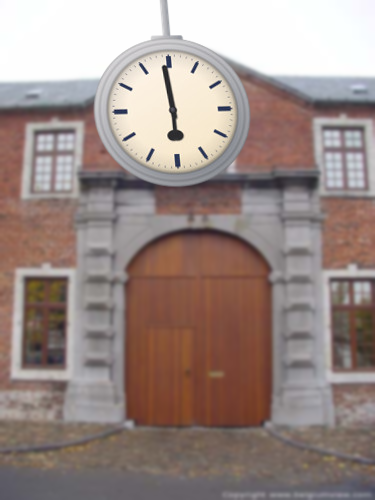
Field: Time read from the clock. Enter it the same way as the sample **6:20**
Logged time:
**5:59**
